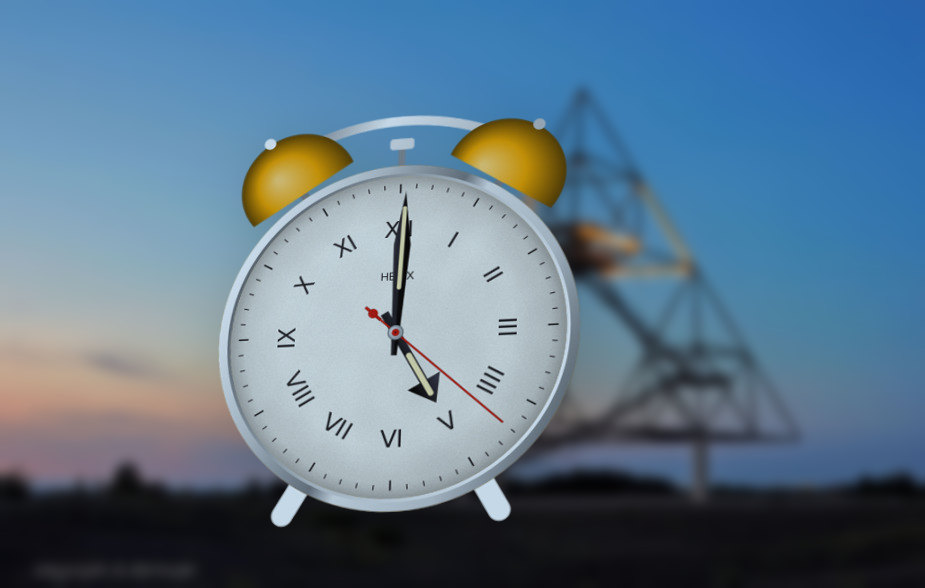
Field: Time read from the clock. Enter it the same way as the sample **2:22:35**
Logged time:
**5:00:22**
